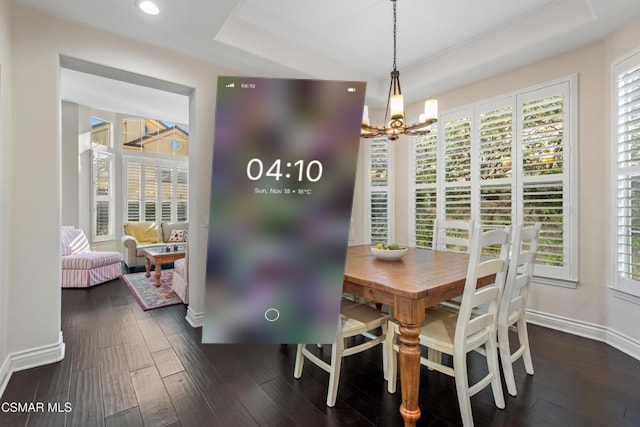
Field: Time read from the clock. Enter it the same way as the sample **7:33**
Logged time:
**4:10**
